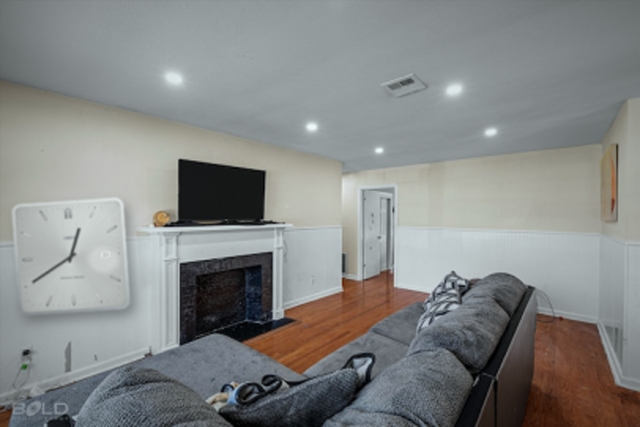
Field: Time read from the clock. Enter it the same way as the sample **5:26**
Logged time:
**12:40**
